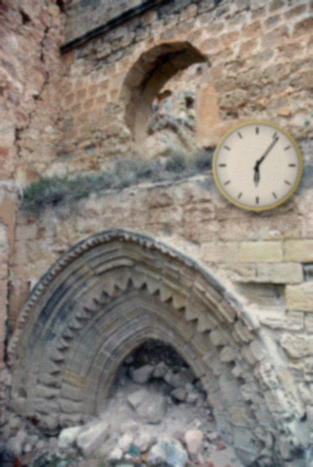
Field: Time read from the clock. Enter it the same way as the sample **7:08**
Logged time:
**6:06**
